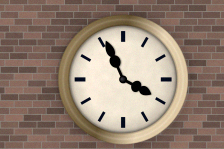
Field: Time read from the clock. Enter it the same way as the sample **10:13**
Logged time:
**3:56**
